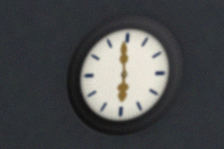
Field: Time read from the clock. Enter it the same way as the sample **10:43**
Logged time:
**5:59**
